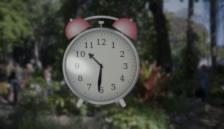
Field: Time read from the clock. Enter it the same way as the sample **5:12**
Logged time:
**10:31**
